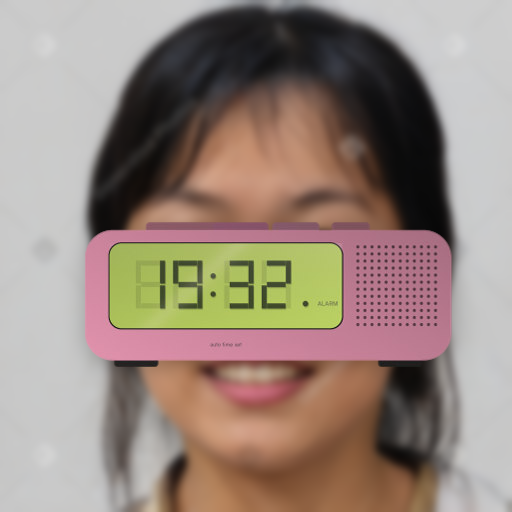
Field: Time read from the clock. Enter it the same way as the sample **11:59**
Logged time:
**19:32**
